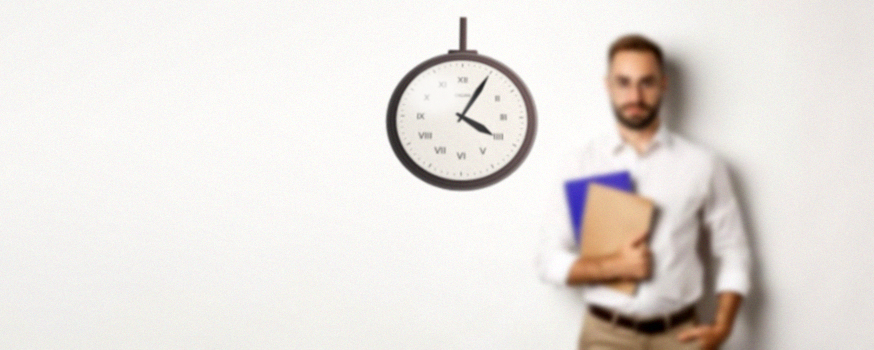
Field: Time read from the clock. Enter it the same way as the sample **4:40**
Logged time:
**4:05**
